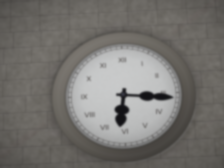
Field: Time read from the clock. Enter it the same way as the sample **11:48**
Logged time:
**6:16**
